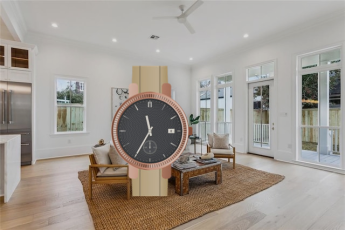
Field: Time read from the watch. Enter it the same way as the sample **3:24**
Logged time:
**11:35**
